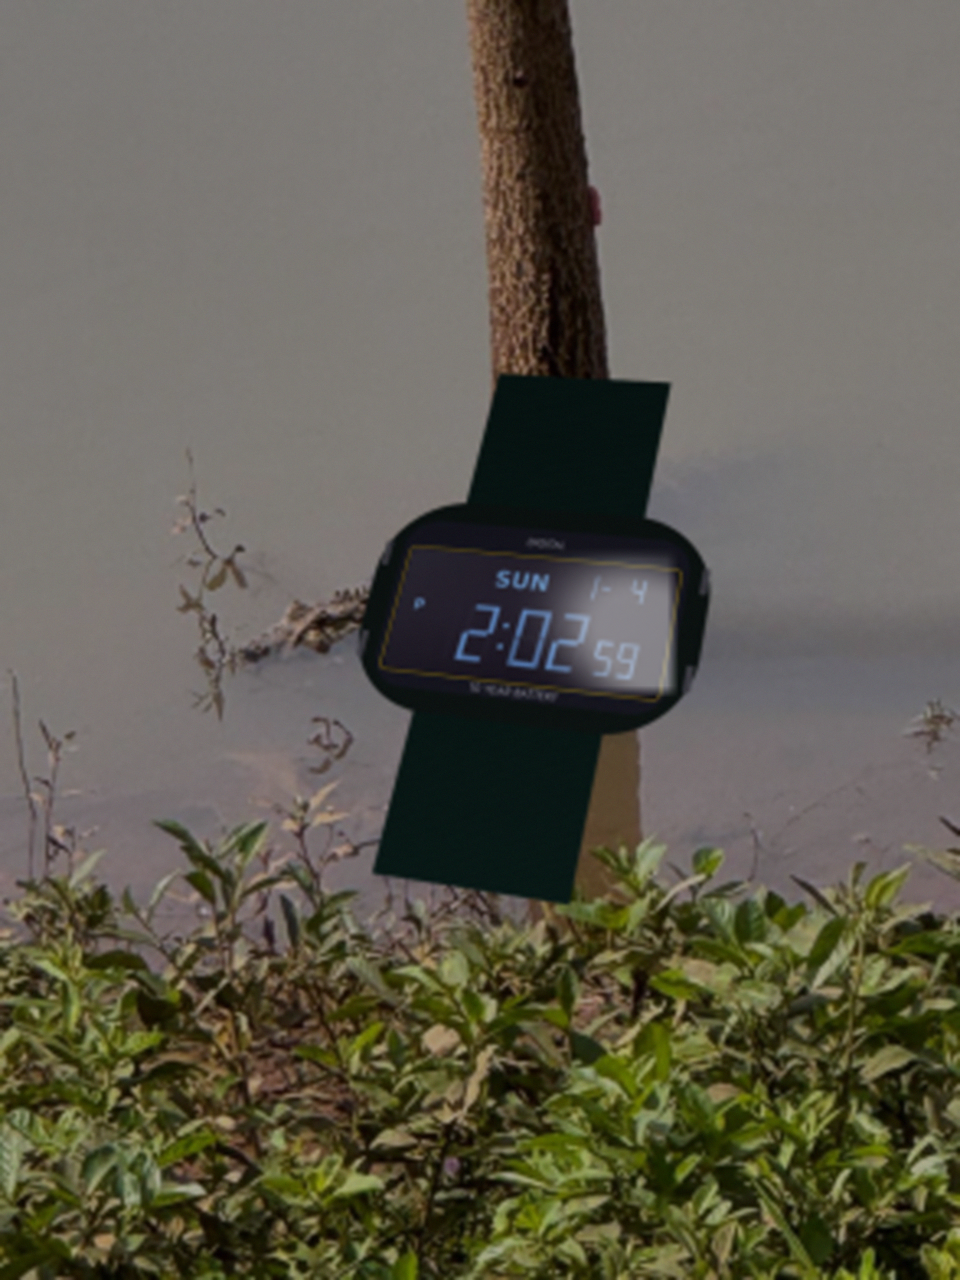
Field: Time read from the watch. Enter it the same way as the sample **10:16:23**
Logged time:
**2:02:59**
